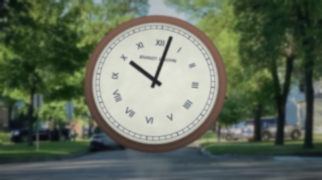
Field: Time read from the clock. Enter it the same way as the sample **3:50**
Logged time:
**10:02**
